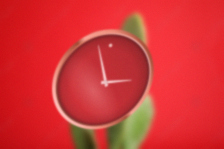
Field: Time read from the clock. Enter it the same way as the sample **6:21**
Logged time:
**2:57**
